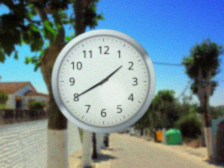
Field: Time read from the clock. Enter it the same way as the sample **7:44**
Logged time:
**1:40**
